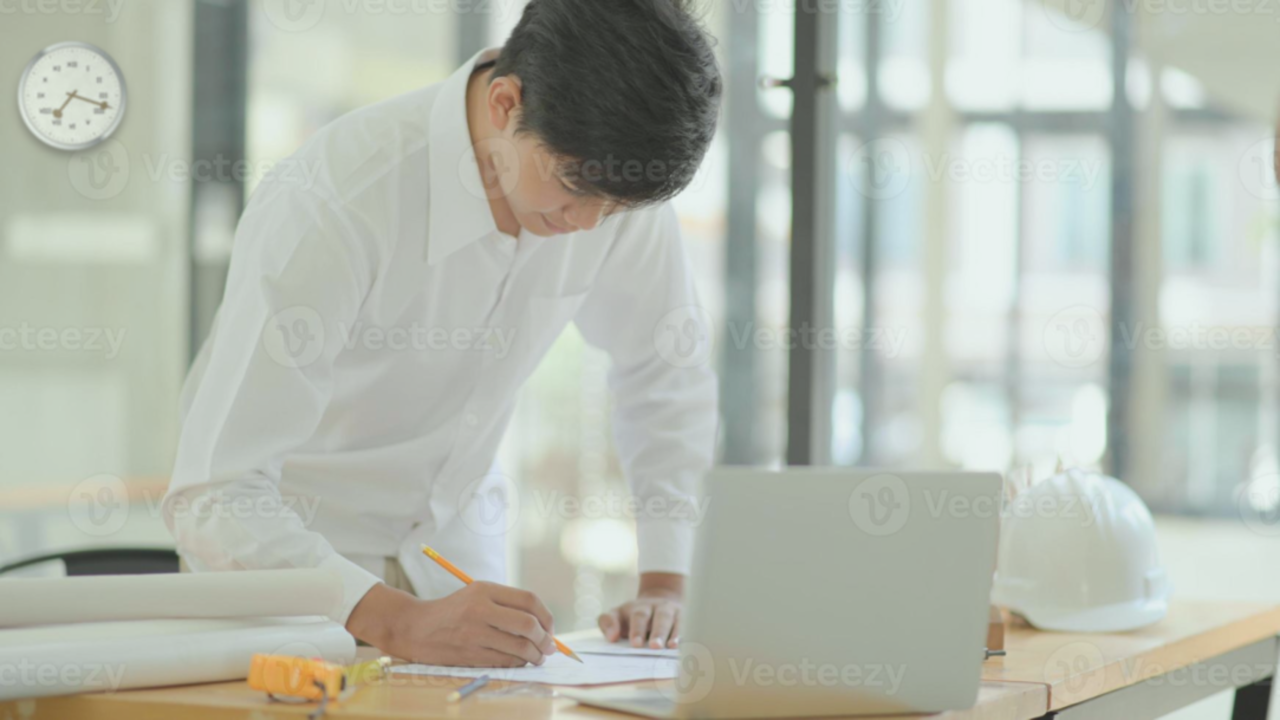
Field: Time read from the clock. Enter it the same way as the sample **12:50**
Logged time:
**7:18**
